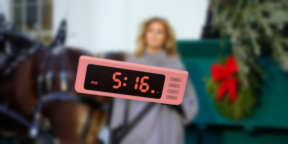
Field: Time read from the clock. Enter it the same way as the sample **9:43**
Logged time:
**5:16**
